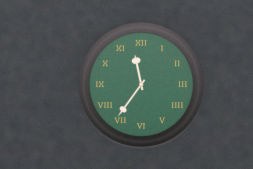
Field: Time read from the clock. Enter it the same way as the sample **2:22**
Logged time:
**11:36**
